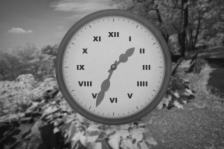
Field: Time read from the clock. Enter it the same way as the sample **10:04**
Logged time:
**1:34**
